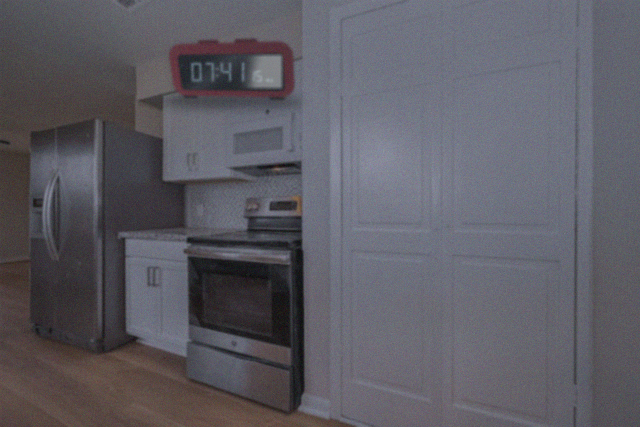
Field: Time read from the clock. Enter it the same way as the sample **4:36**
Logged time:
**7:41**
